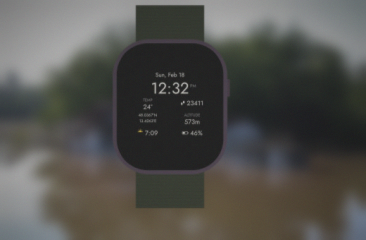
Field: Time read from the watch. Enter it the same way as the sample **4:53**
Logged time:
**12:32**
